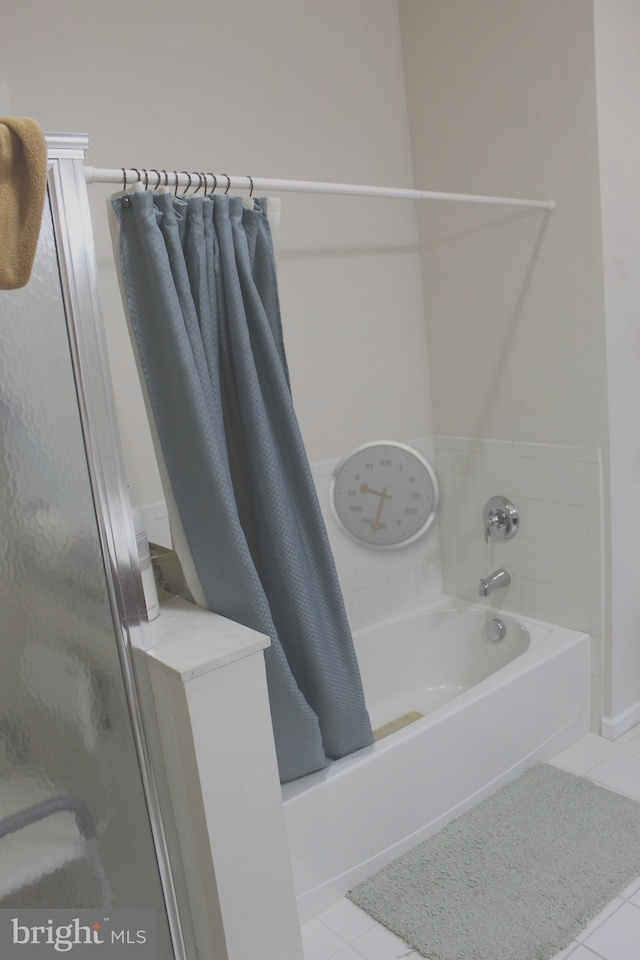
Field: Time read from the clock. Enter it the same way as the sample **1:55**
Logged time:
**9:32**
